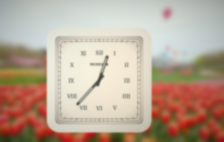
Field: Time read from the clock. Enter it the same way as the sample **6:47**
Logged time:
**12:37**
